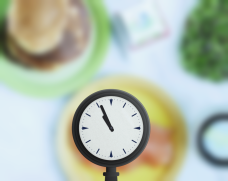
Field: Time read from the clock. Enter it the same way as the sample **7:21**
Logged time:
**10:56**
